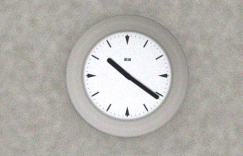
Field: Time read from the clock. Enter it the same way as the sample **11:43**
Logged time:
**10:21**
